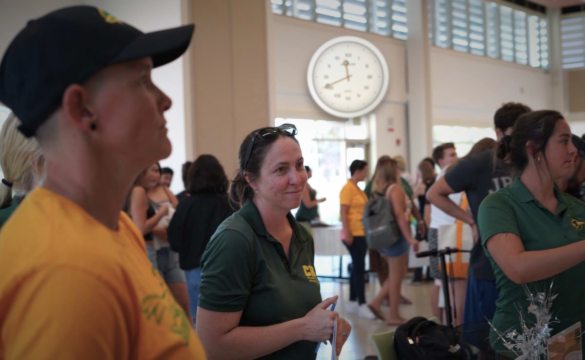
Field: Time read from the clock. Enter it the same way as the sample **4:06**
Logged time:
**11:41**
